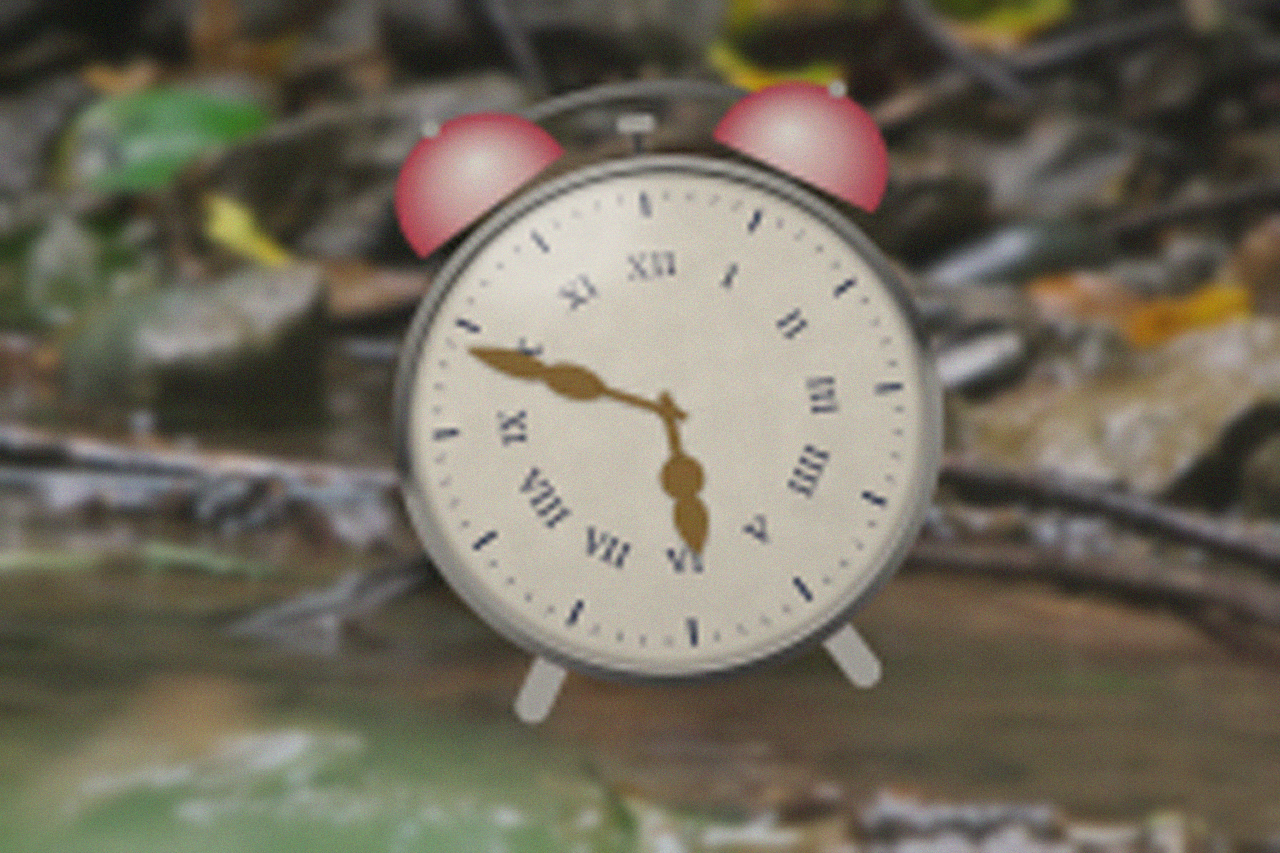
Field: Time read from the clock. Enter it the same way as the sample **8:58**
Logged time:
**5:49**
